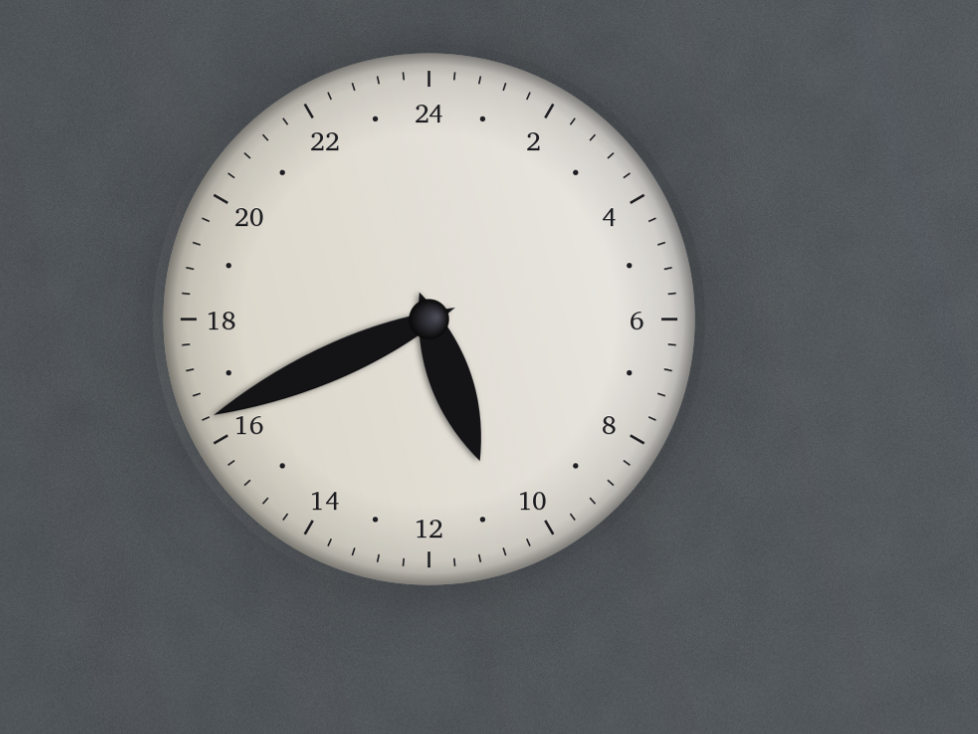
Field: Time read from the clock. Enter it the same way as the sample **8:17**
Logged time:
**10:41**
